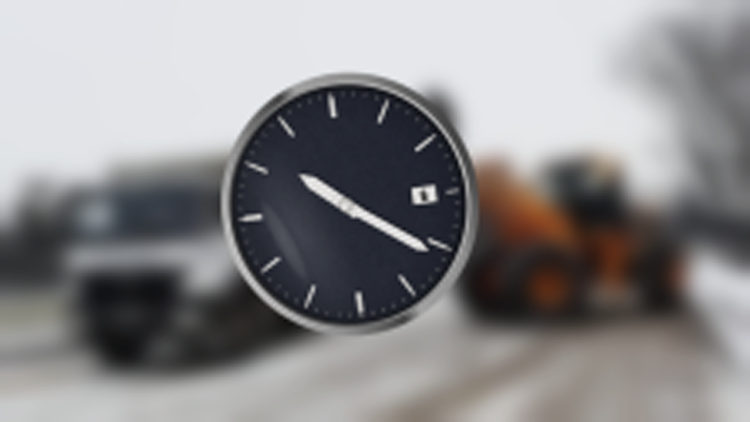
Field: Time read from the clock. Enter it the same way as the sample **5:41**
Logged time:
**10:21**
